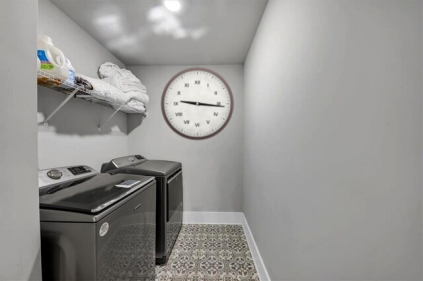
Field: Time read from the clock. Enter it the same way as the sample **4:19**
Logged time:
**9:16**
